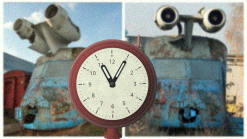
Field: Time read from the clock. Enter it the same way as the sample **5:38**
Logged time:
**11:05**
